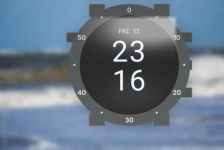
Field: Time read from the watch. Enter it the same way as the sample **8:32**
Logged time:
**23:16**
